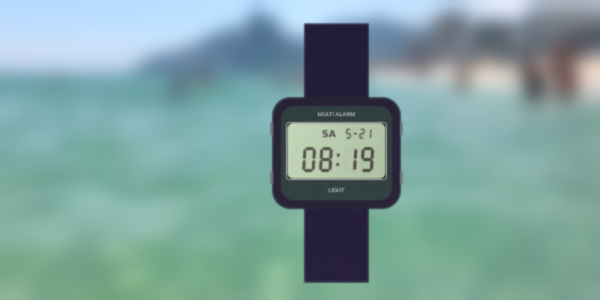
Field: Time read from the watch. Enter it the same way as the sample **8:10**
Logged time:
**8:19**
